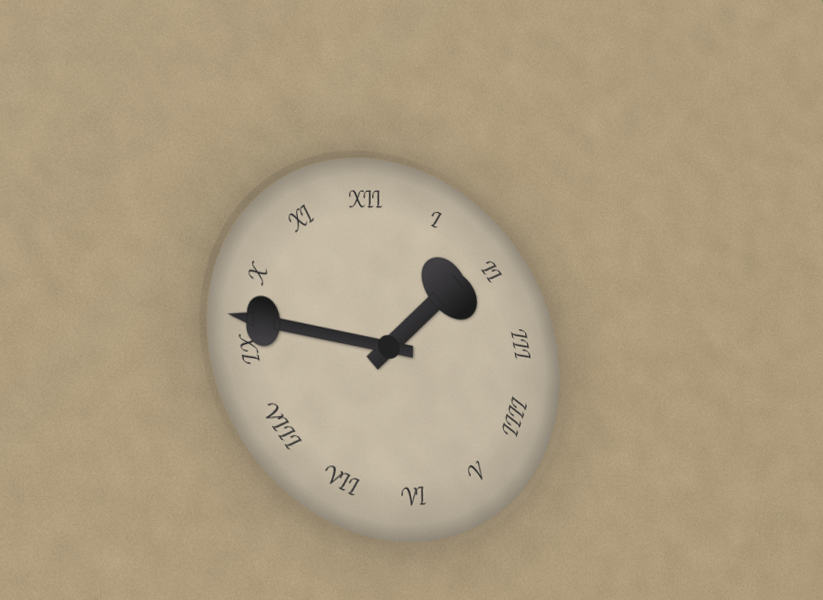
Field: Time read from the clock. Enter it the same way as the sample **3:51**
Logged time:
**1:47**
